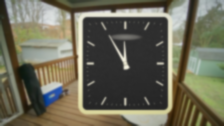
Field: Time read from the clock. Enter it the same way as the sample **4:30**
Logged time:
**11:55**
